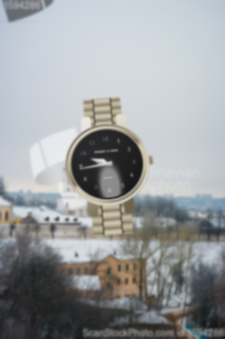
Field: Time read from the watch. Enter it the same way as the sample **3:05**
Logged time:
**9:44**
